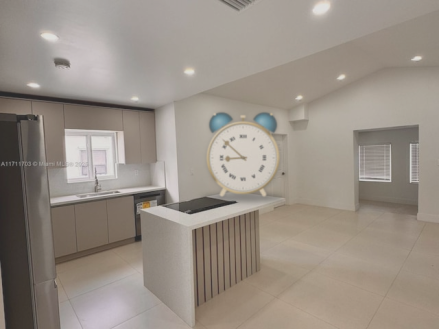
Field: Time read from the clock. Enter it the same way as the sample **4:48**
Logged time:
**8:52**
